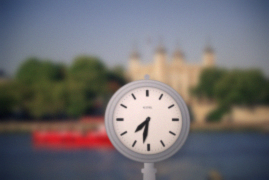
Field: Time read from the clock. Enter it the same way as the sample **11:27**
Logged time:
**7:32**
